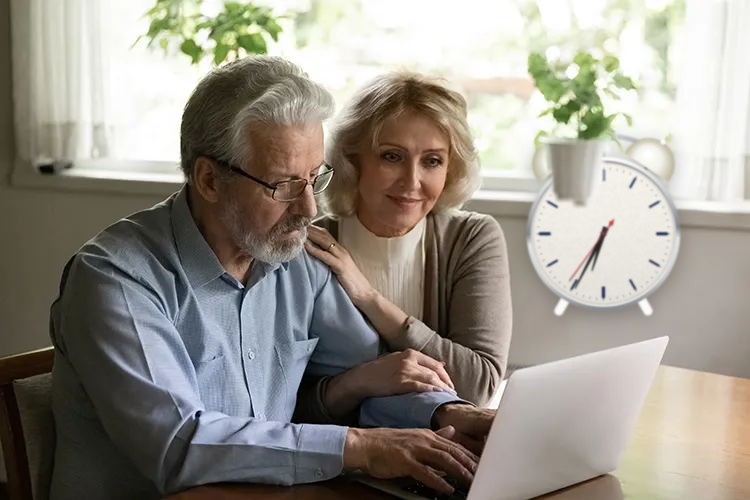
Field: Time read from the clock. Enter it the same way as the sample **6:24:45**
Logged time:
**6:34:36**
